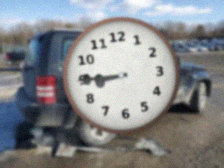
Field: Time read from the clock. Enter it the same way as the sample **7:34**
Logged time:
**8:45**
